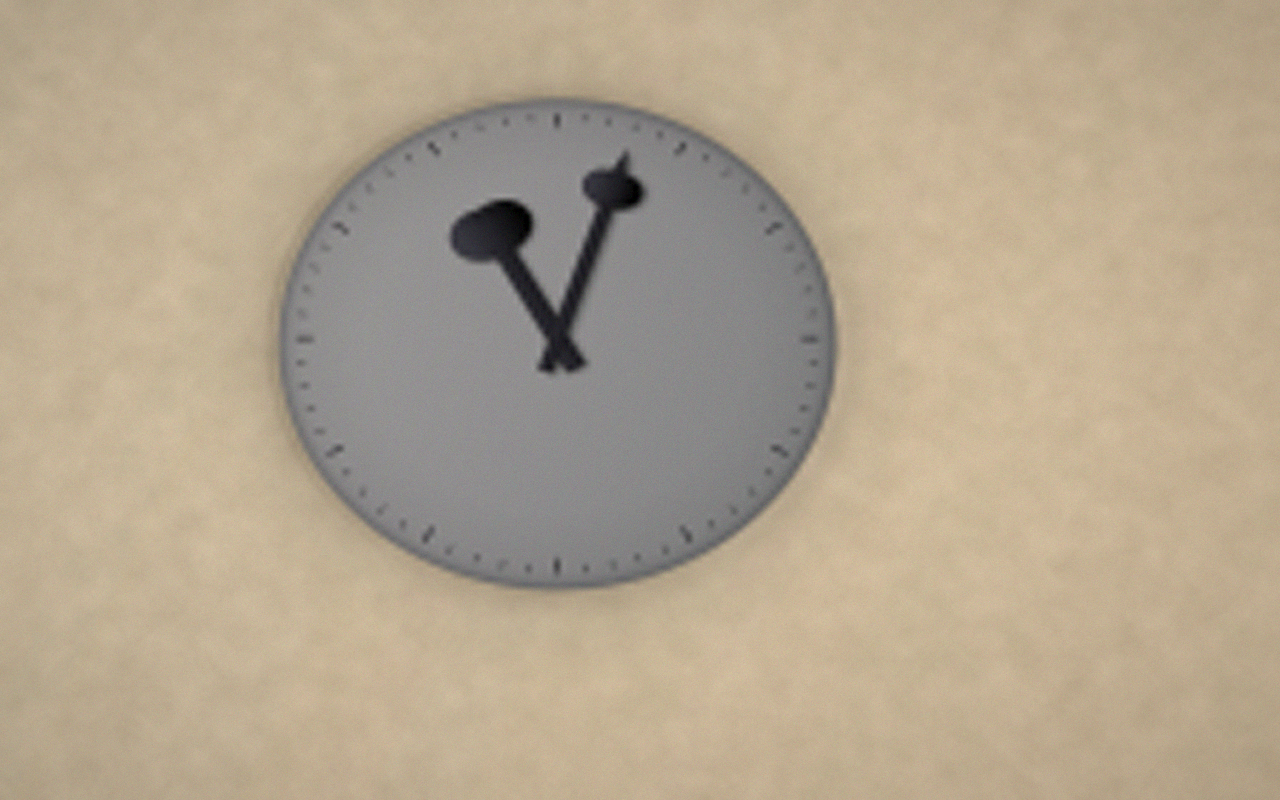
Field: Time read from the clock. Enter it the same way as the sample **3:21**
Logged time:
**11:03**
